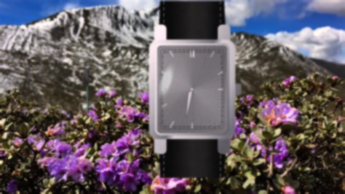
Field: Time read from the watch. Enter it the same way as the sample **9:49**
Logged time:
**6:32**
